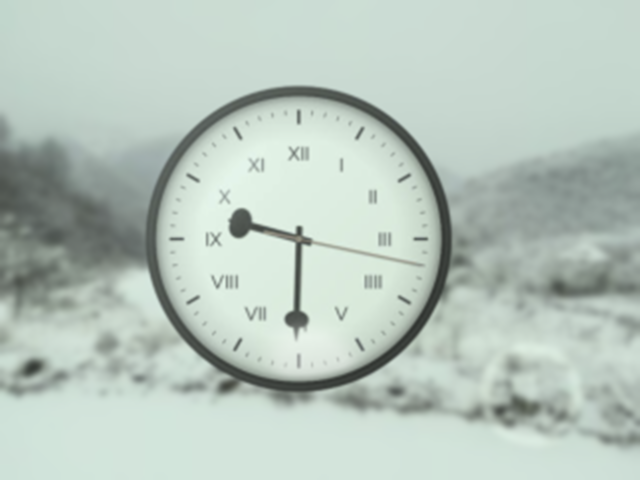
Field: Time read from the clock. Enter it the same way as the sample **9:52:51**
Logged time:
**9:30:17**
